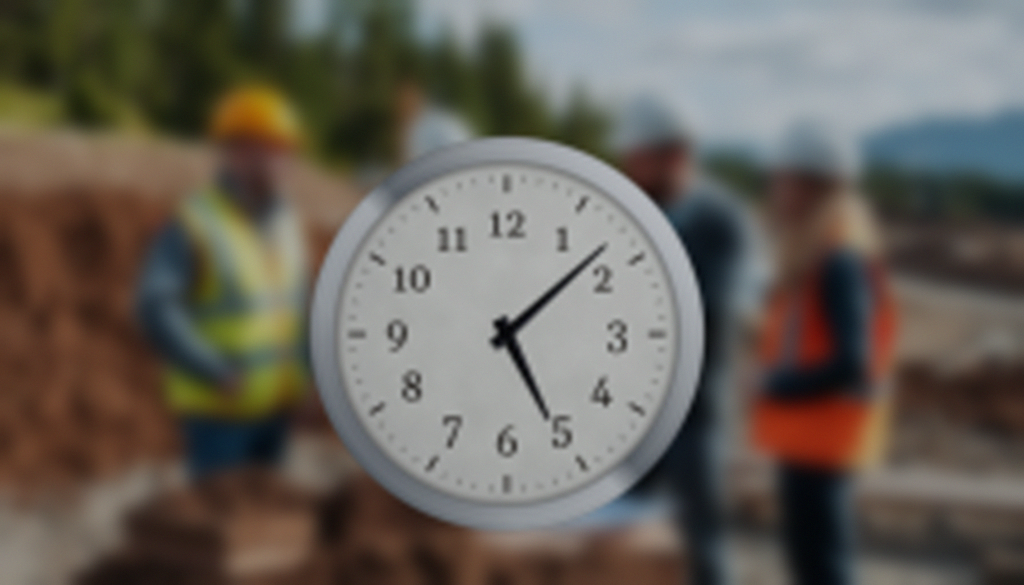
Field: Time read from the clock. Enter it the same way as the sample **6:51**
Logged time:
**5:08**
